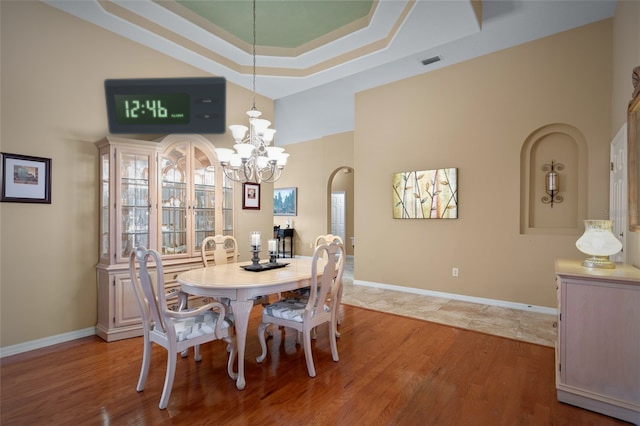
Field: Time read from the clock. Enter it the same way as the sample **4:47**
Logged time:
**12:46**
